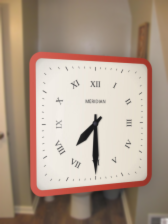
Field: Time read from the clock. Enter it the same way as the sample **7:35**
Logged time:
**7:30**
